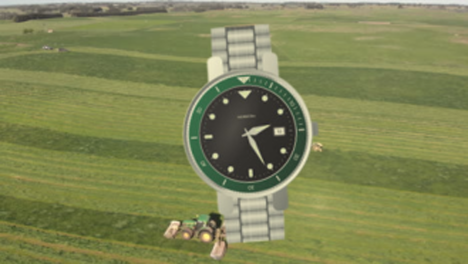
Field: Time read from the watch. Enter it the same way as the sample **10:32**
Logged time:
**2:26**
